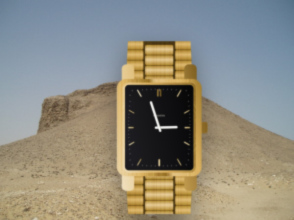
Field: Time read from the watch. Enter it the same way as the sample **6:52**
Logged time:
**2:57**
